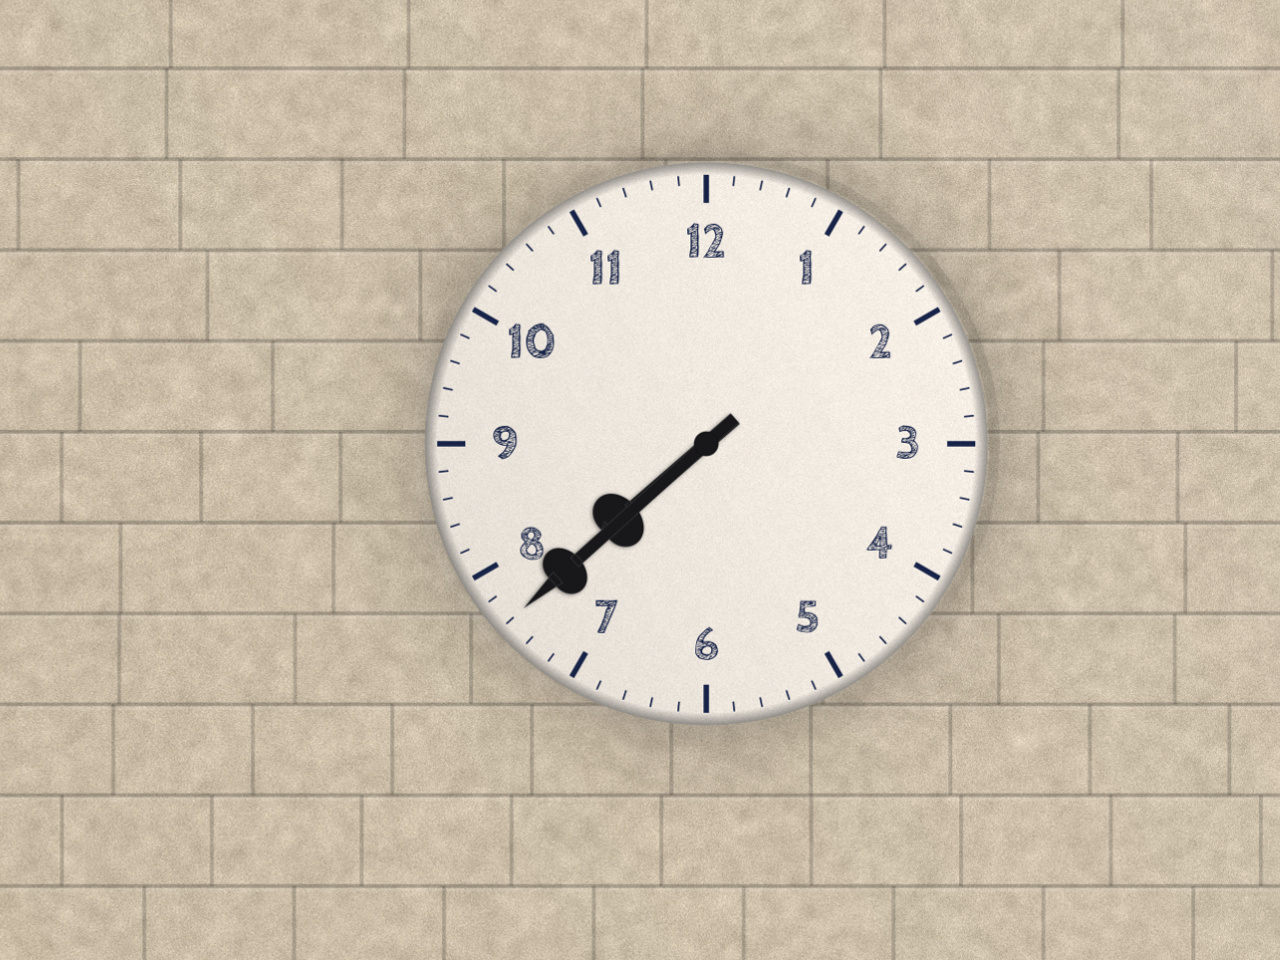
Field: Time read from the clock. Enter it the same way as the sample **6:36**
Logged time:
**7:38**
